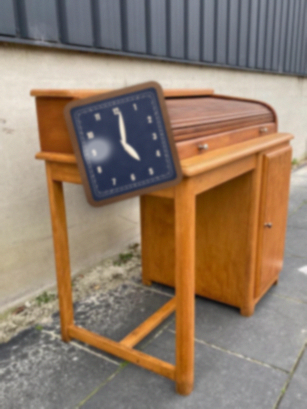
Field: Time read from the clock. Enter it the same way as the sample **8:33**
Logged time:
**5:01**
